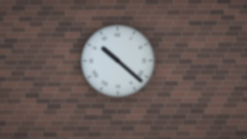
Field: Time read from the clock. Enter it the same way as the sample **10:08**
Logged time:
**10:22**
